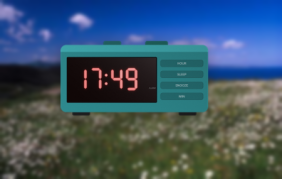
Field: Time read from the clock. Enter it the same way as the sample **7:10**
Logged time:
**17:49**
